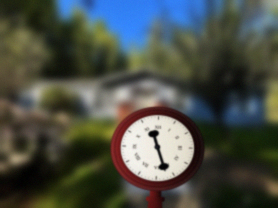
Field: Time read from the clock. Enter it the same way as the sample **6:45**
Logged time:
**11:27**
